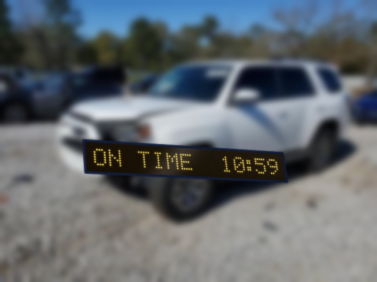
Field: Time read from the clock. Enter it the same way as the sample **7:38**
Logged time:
**10:59**
